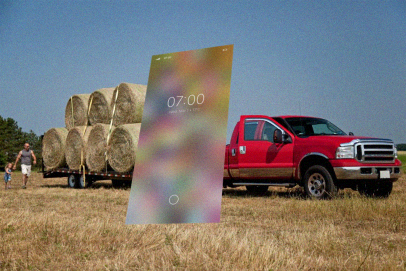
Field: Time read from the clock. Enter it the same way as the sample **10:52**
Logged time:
**7:00**
